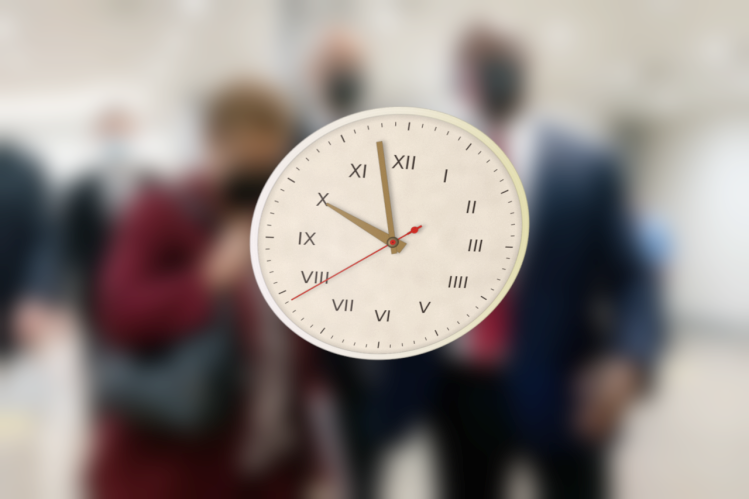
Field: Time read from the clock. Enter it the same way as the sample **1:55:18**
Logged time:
**9:57:39**
